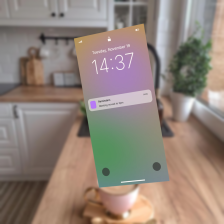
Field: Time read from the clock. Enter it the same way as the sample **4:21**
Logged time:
**14:37**
